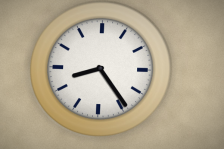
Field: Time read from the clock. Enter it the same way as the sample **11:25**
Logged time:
**8:24**
